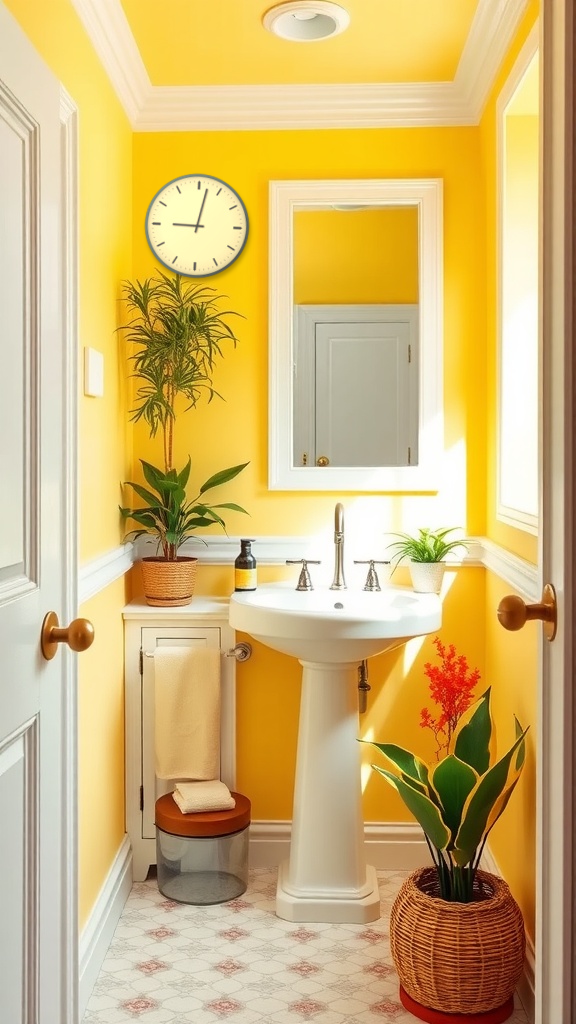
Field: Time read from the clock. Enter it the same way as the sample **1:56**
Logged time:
**9:02**
